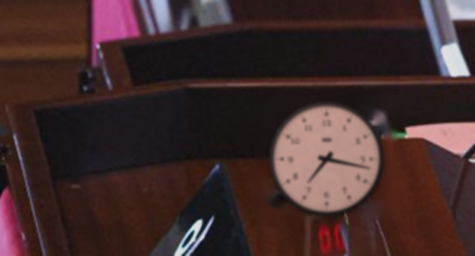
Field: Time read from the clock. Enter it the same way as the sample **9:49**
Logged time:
**7:17**
